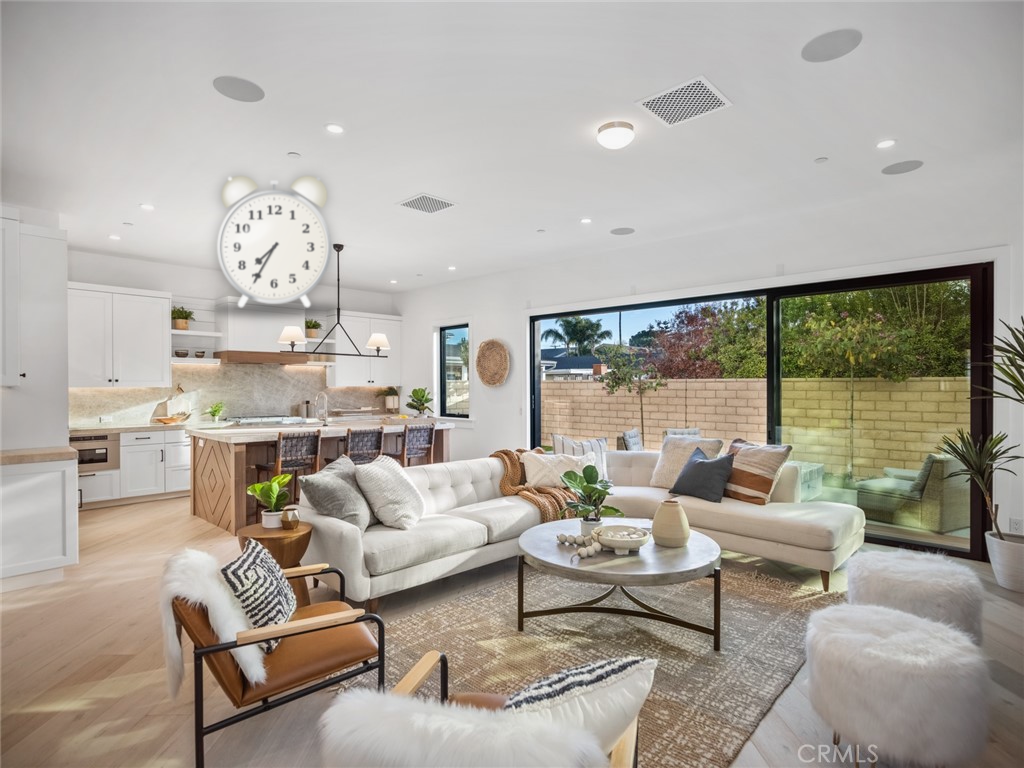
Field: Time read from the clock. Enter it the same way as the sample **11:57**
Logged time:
**7:35**
